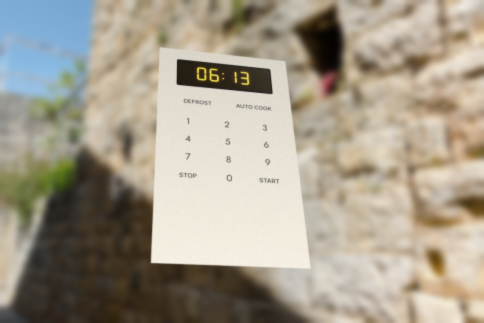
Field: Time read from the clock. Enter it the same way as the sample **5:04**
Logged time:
**6:13**
